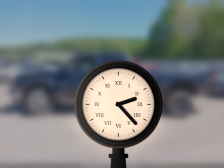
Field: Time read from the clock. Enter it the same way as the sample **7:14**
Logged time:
**2:23**
